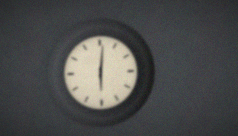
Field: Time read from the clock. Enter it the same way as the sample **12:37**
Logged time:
**6:01**
